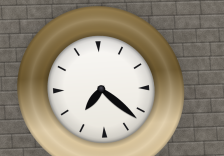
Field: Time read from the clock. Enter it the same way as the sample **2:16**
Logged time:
**7:22**
